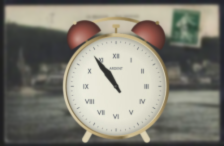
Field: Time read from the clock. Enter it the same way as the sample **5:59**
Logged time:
**10:54**
